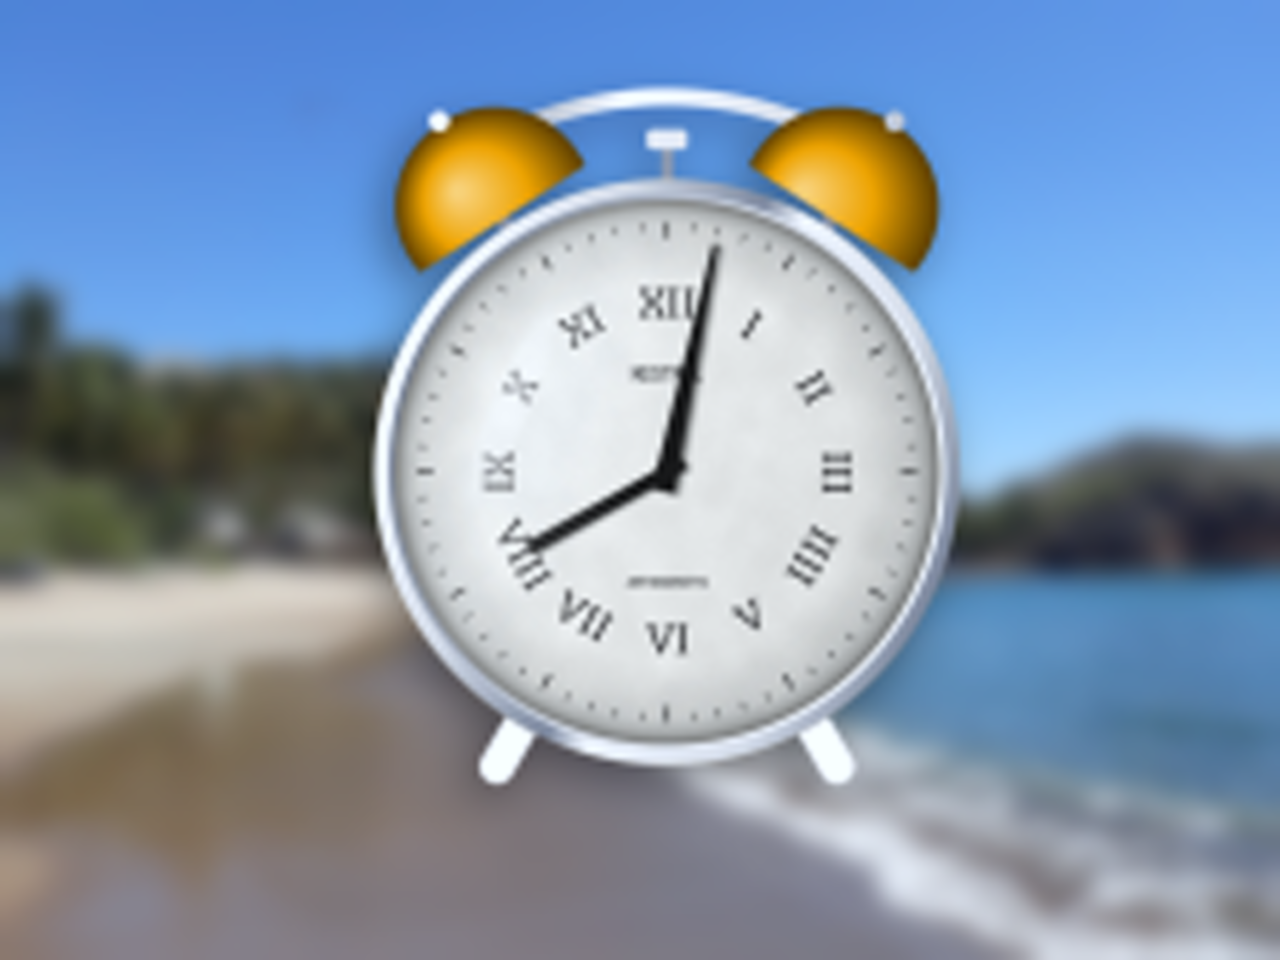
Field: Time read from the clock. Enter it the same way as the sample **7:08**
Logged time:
**8:02**
